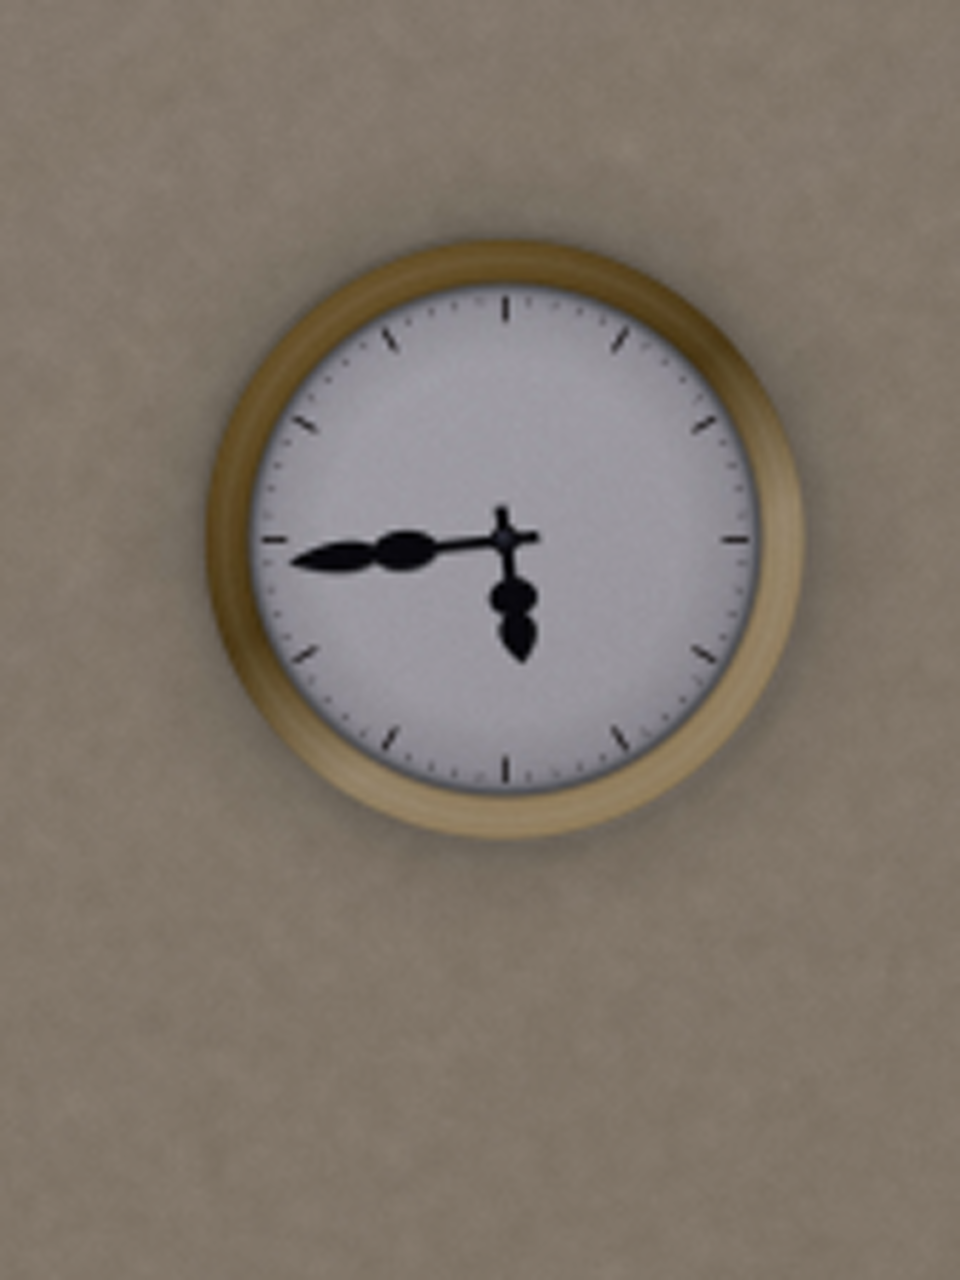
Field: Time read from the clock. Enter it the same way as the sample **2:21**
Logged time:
**5:44**
